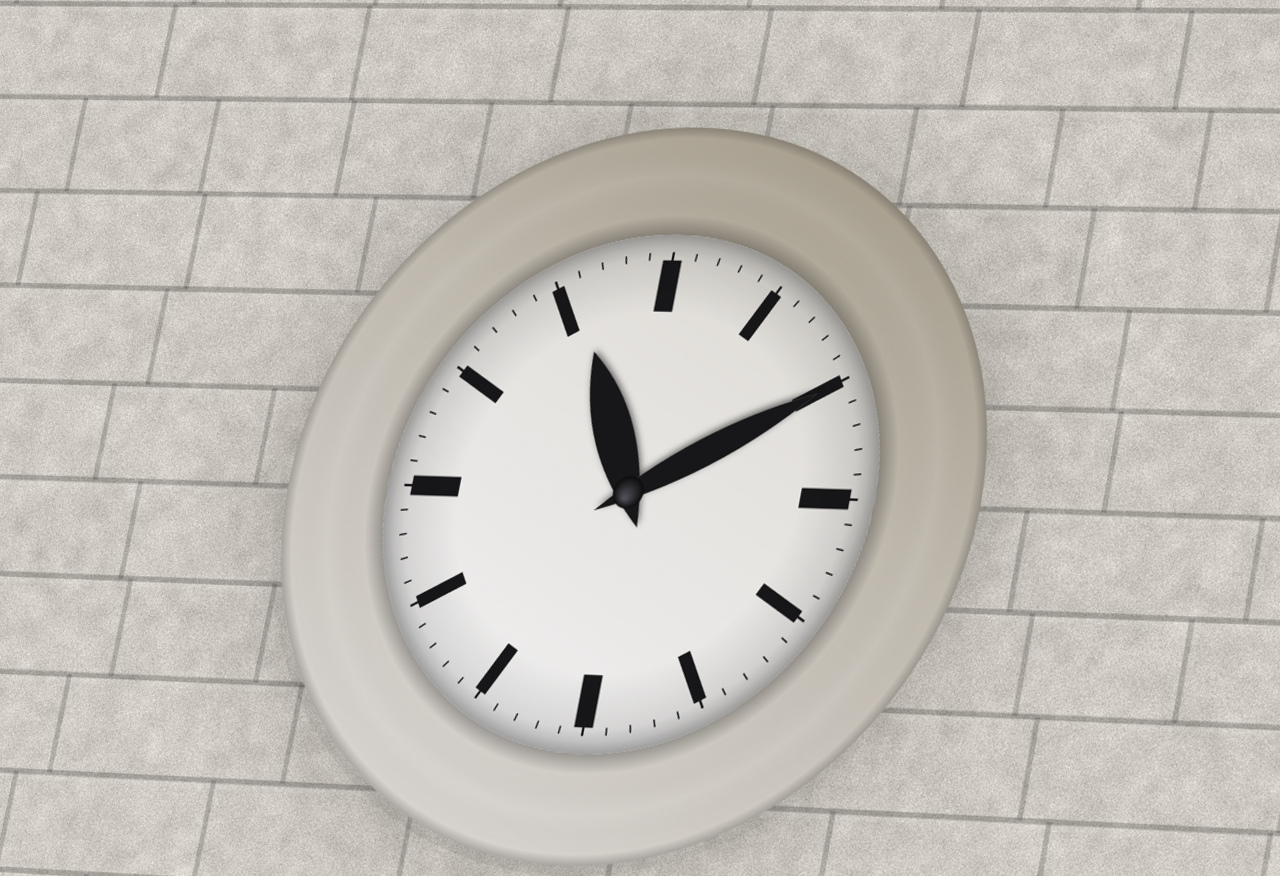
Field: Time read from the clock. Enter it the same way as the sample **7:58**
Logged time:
**11:10**
